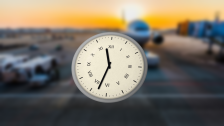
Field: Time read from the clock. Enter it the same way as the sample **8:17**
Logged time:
**11:33**
